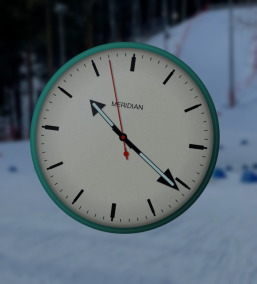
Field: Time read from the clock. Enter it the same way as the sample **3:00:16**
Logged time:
**10:20:57**
